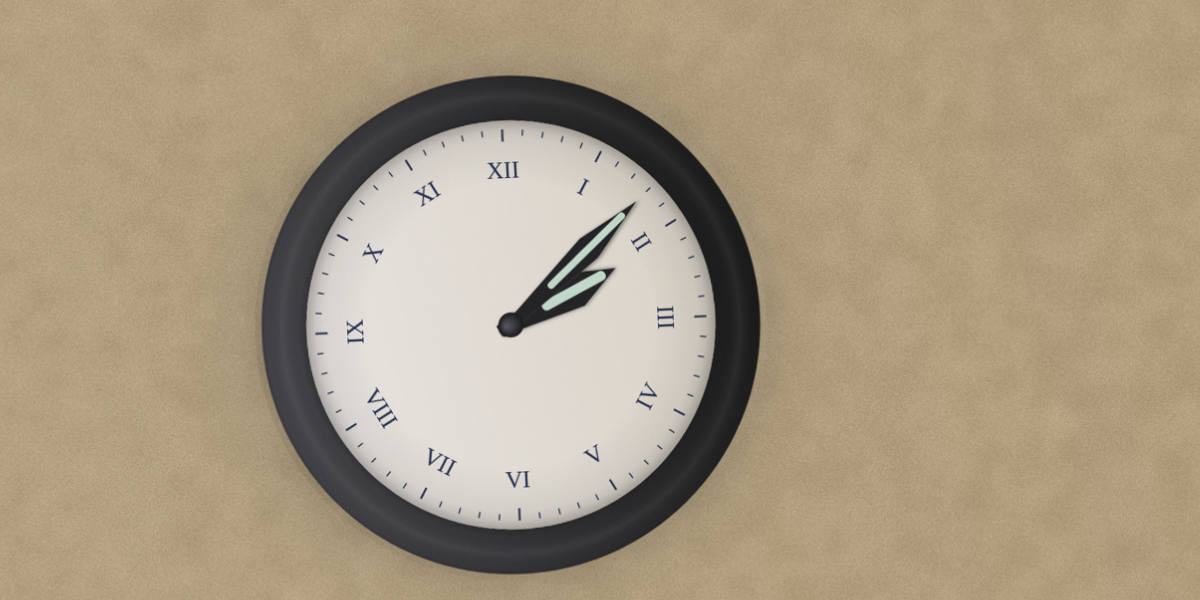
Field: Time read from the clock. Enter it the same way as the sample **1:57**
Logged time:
**2:08**
